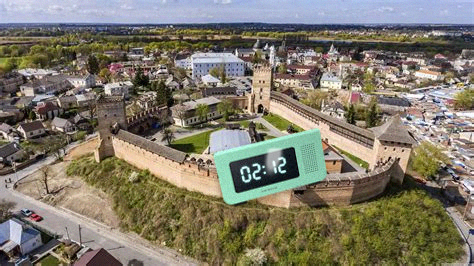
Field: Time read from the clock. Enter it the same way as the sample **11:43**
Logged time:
**2:12**
